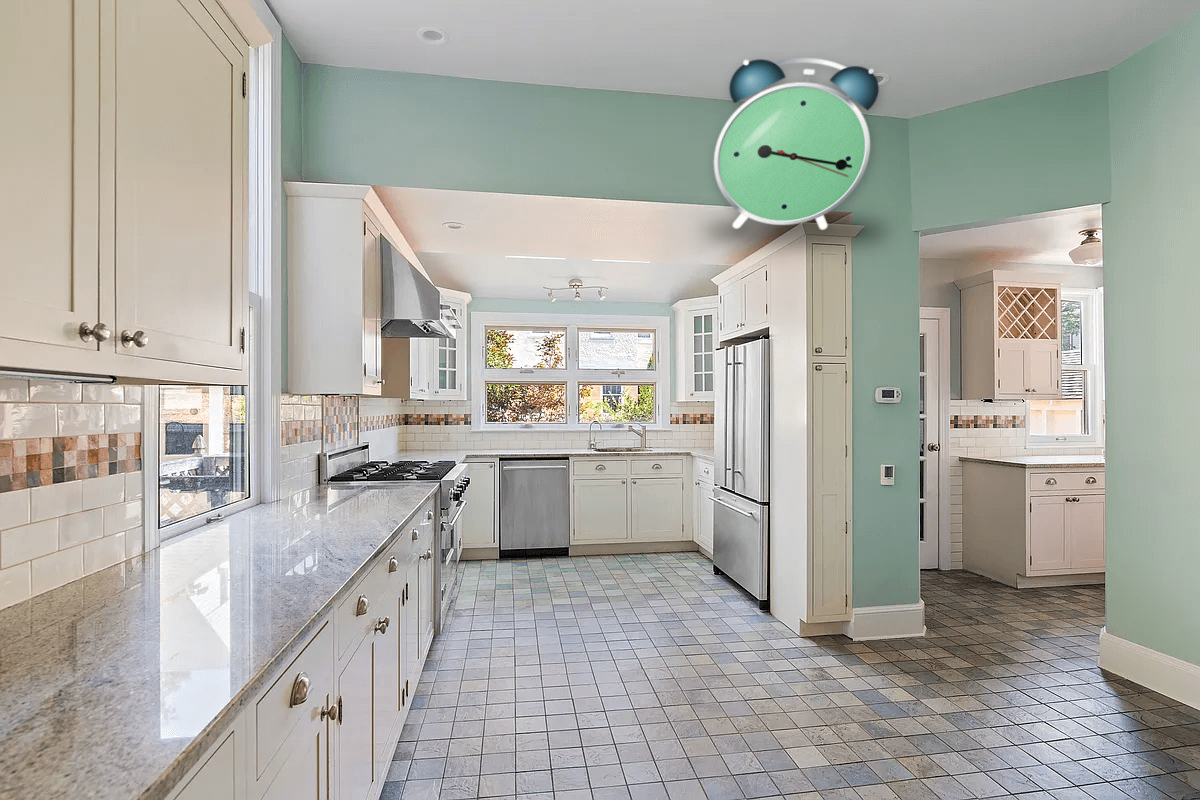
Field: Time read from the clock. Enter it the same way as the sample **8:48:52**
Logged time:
**9:16:18**
